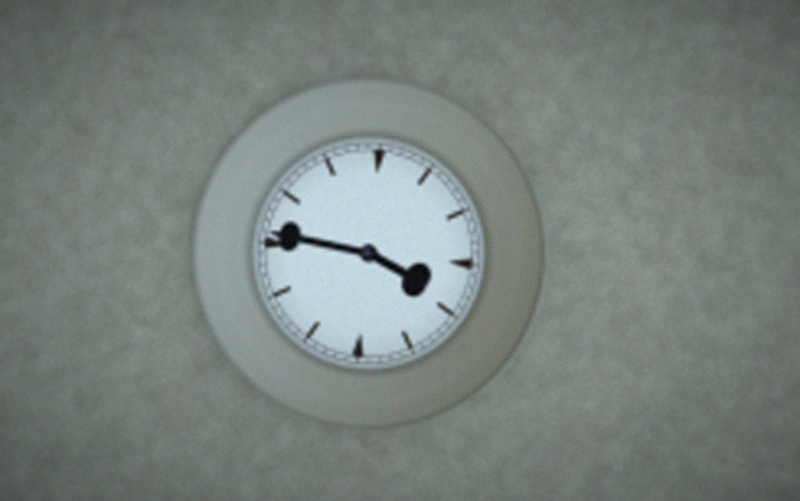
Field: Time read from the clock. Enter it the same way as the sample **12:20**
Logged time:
**3:46**
